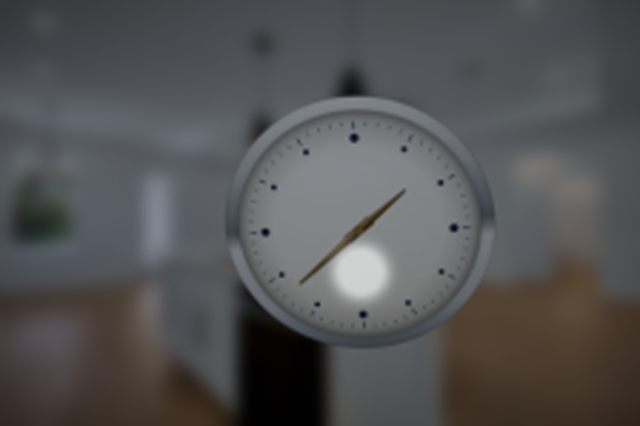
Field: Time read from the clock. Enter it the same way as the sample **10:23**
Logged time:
**1:38**
